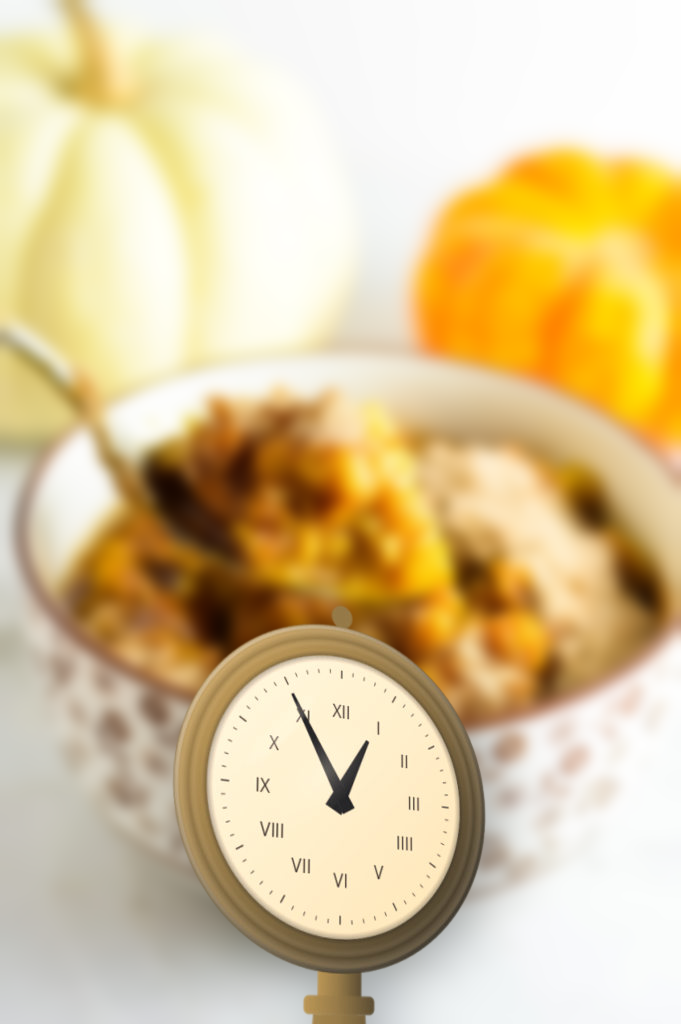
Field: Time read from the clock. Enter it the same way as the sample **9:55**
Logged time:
**12:55**
